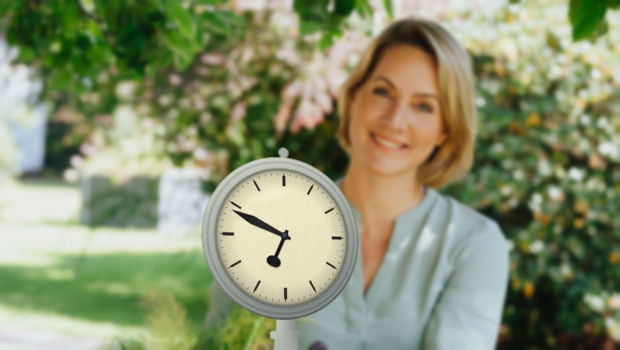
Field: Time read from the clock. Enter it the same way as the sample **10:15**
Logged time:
**6:49**
